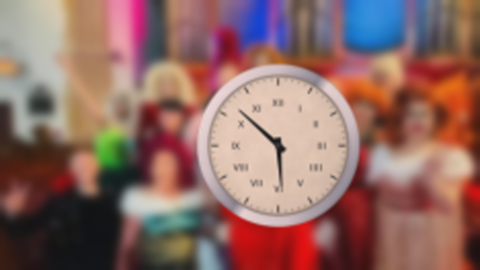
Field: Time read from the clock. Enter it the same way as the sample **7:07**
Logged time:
**5:52**
